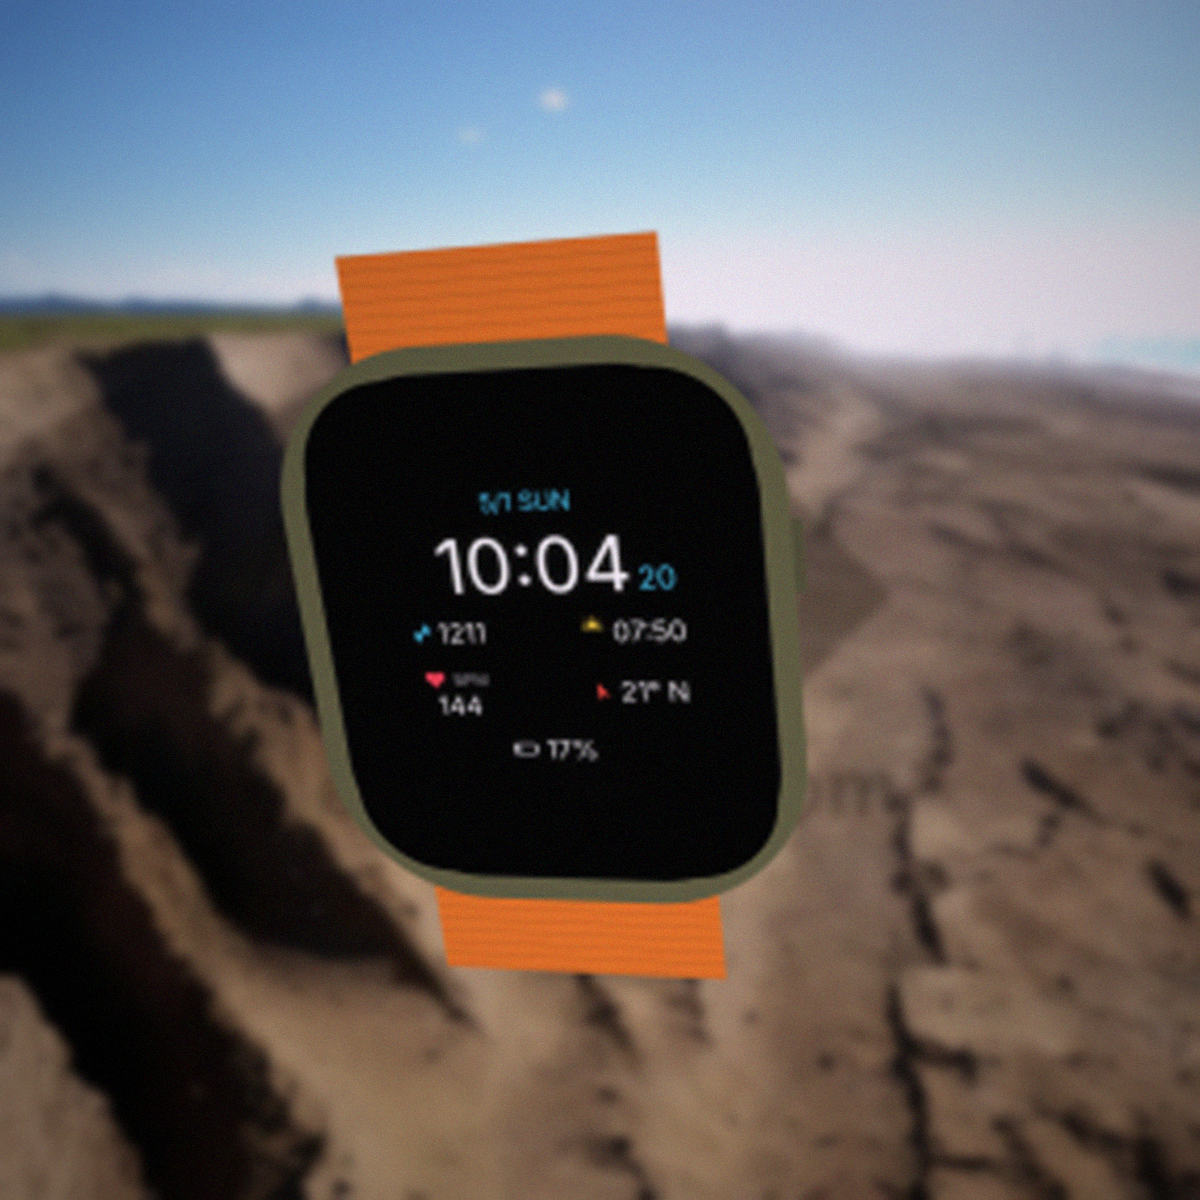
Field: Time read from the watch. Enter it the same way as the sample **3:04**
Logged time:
**10:04**
